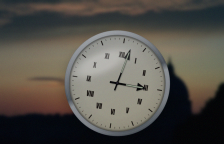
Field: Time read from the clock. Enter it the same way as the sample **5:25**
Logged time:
**3:02**
